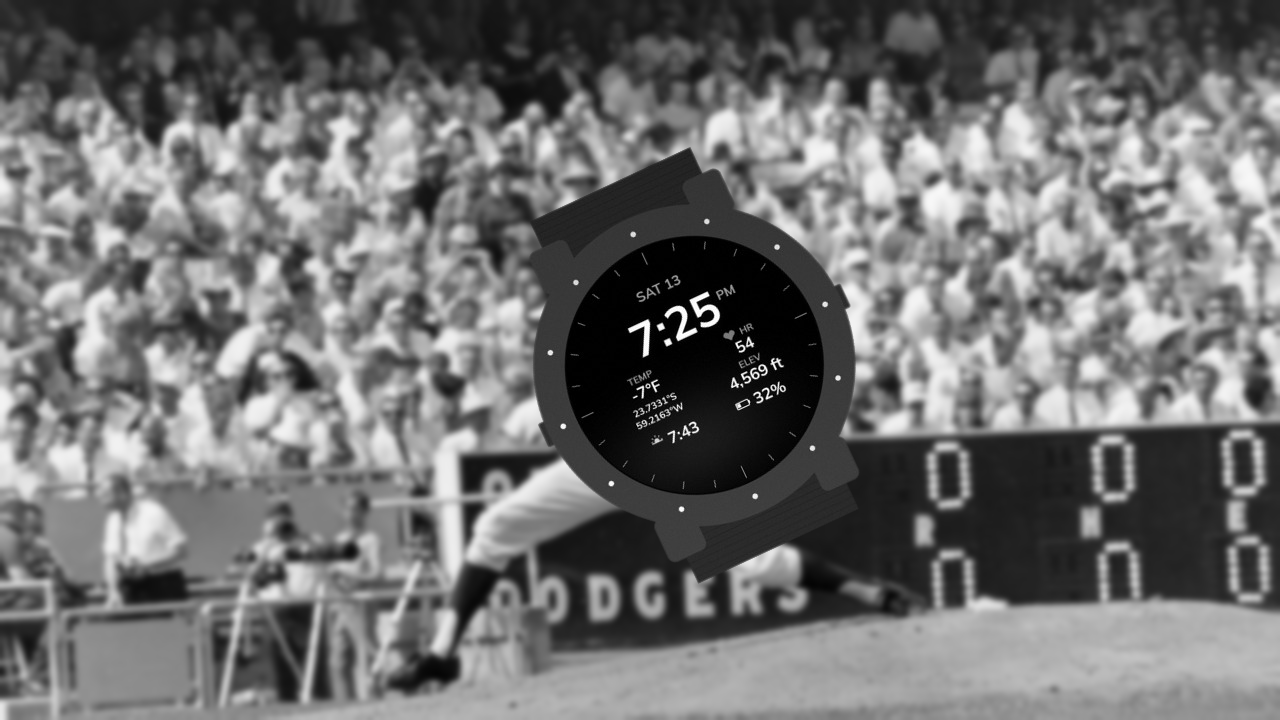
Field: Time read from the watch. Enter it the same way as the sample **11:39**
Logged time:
**7:25**
